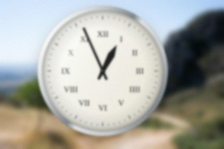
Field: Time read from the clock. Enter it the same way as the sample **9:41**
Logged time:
**12:56**
